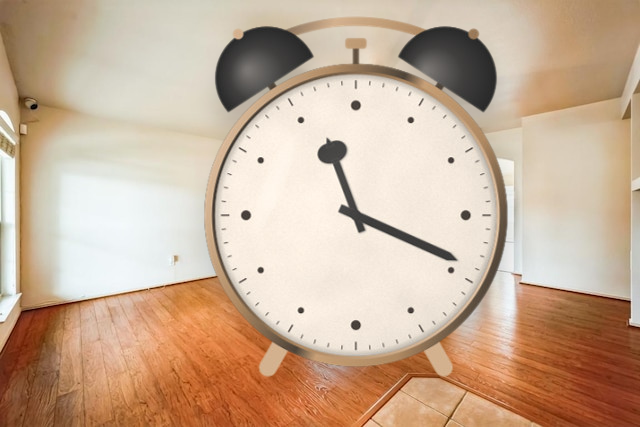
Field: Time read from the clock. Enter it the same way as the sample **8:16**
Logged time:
**11:19**
